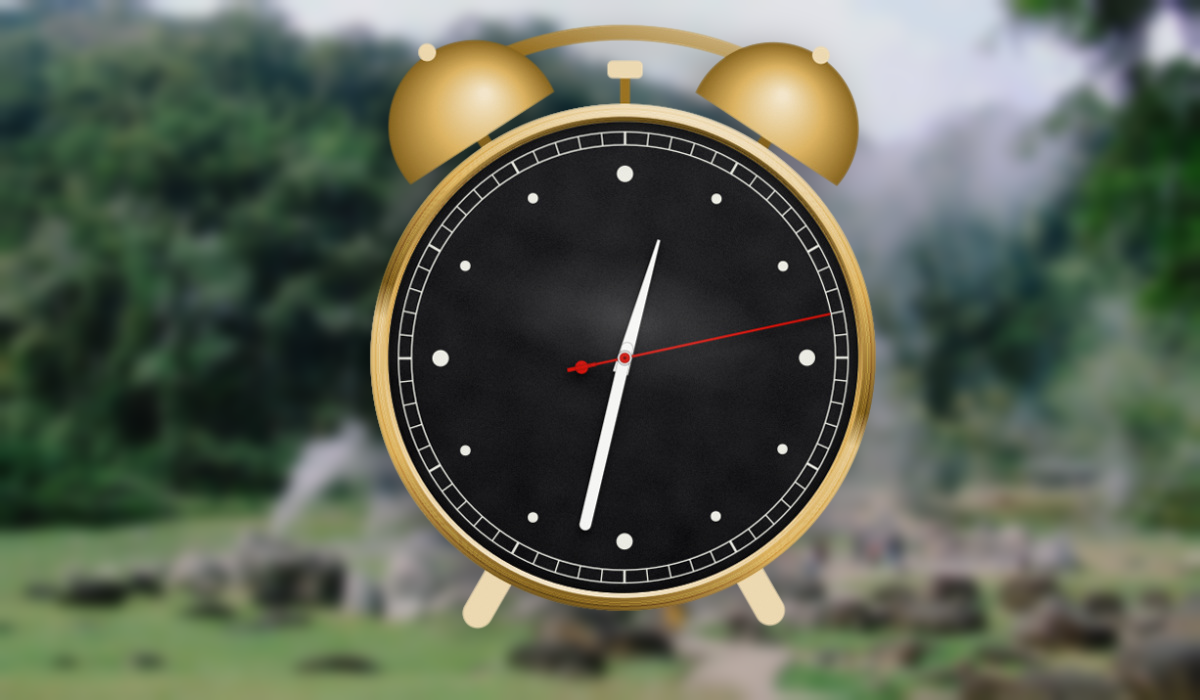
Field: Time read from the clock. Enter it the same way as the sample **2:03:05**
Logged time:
**12:32:13**
